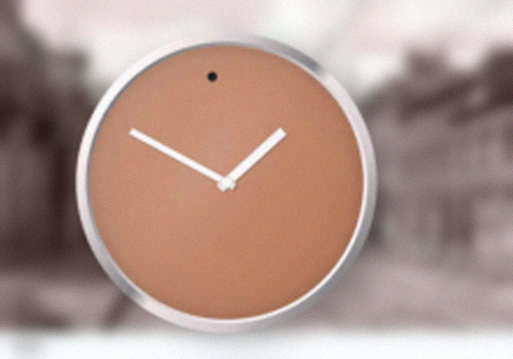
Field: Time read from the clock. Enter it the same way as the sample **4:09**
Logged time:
**1:51**
